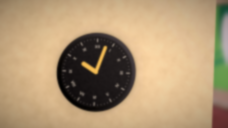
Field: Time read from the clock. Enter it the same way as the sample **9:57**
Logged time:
**10:03**
